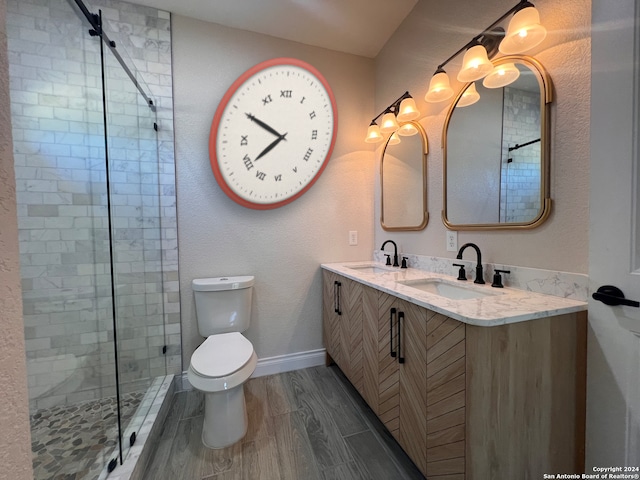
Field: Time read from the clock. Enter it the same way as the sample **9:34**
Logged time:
**7:50**
